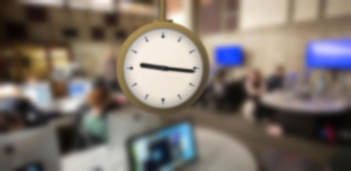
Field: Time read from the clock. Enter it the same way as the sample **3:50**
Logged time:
**9:16**
